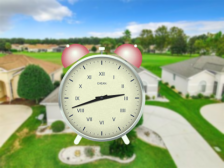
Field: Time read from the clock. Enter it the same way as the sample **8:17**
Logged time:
**2:42**
